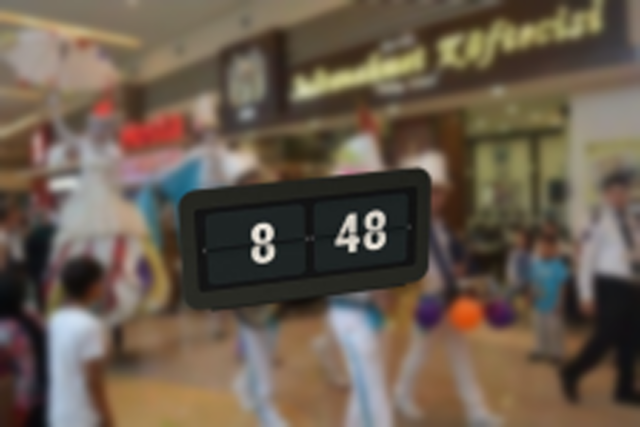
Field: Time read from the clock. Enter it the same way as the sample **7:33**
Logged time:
**8:48**
